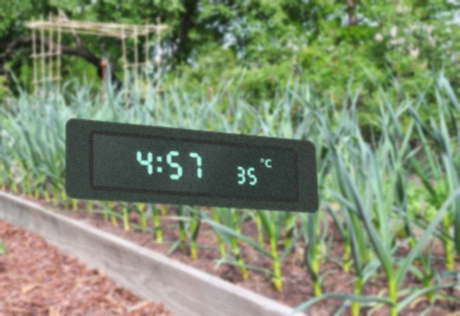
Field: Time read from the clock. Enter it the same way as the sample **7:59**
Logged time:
**4:57**
